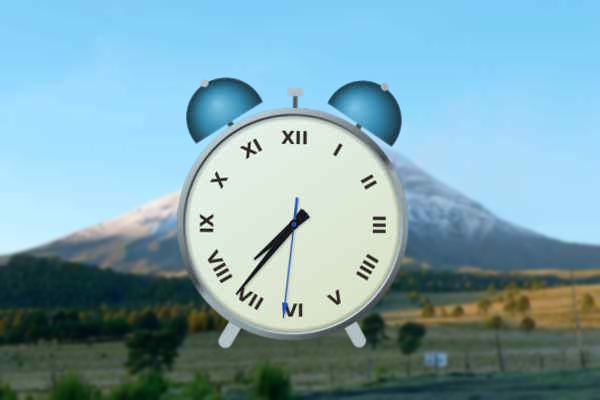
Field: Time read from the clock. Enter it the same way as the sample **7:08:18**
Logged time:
**7:36:31**
